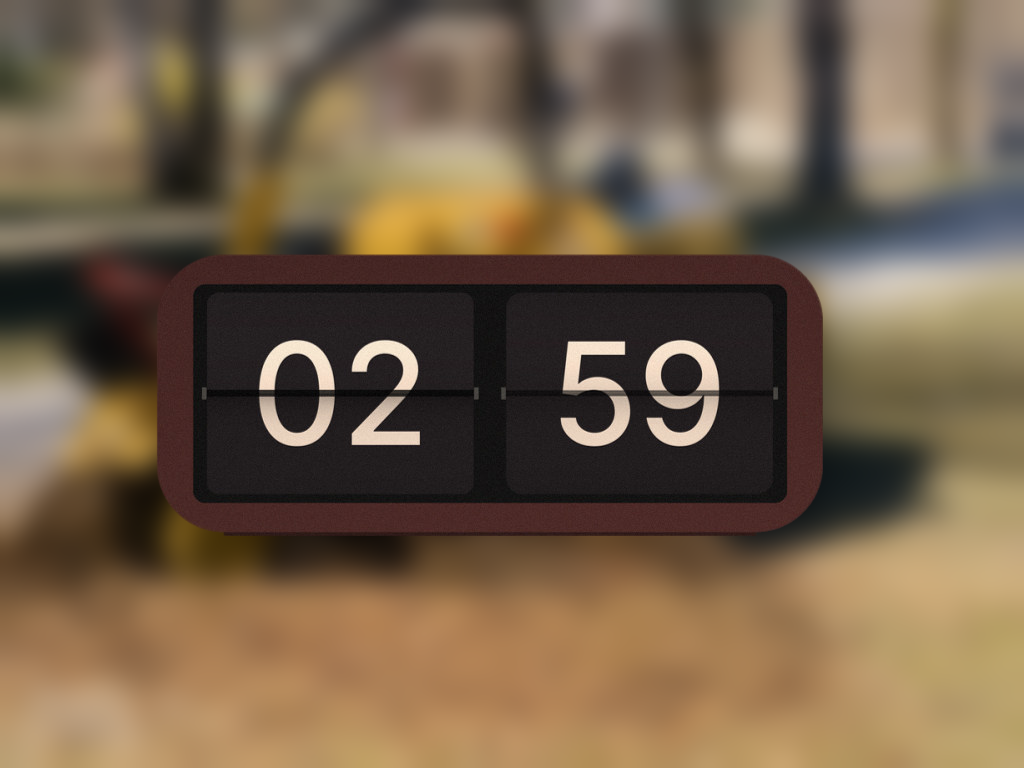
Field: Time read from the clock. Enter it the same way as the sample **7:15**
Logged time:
**2:59**
